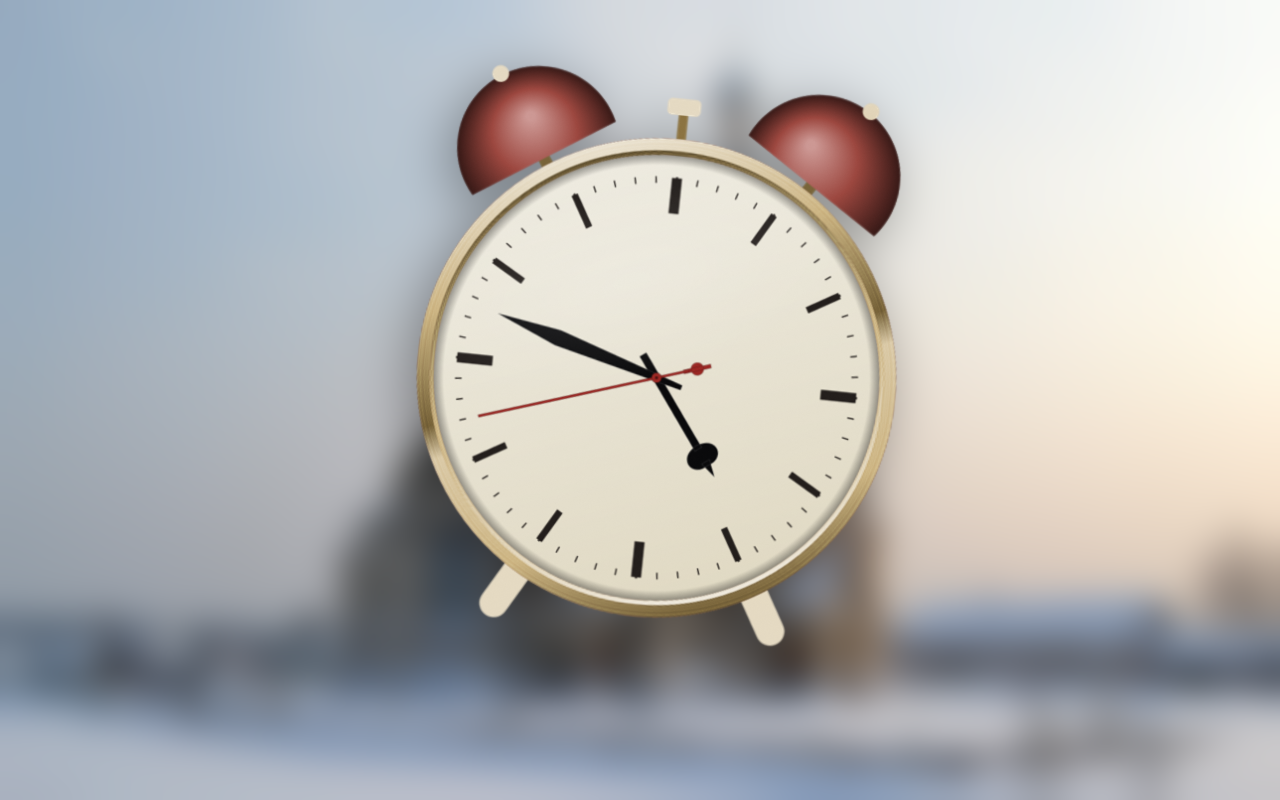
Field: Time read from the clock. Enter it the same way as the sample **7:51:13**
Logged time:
**4:47:42**
